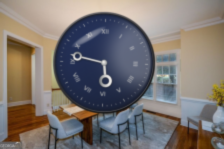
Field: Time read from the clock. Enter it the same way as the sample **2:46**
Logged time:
**5:47**
